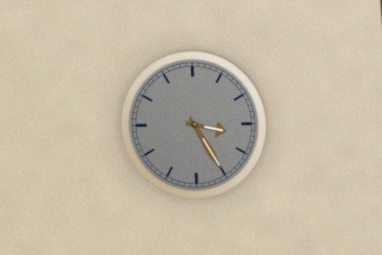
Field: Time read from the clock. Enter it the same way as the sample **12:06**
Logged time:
**3:25**
